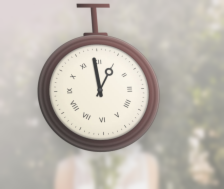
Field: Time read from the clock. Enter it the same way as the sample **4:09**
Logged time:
**12:59**
